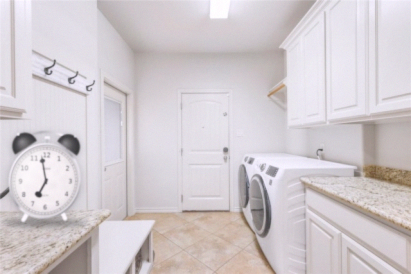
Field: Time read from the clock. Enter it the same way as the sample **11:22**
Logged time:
**6:58**
